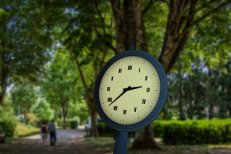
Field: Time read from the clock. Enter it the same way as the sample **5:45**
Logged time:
**2:38**
